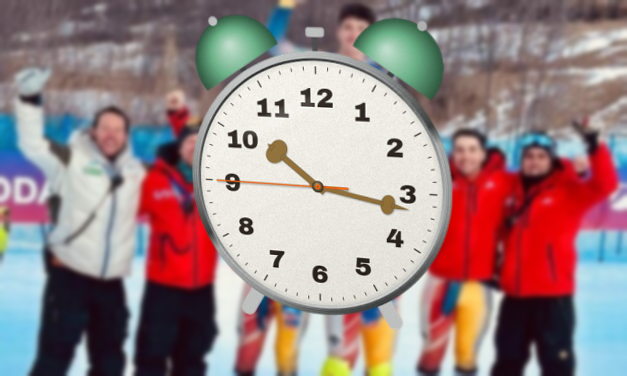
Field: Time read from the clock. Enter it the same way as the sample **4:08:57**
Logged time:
**10:16:45**
